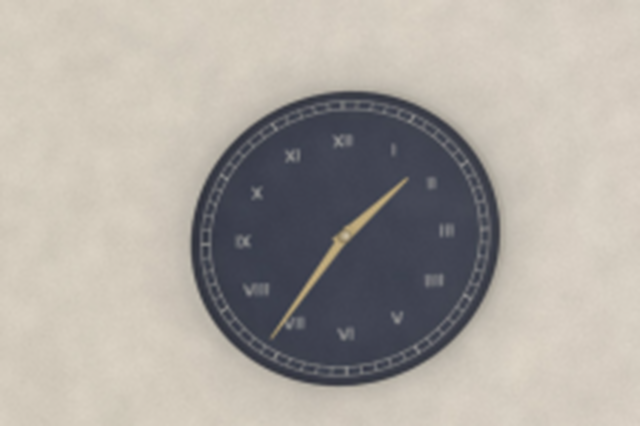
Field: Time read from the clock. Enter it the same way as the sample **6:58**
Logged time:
**1:36**
